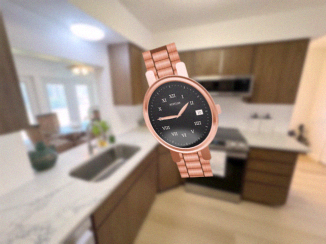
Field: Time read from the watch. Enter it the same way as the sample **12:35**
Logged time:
**1:45**
